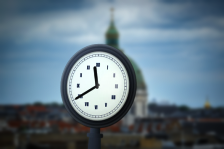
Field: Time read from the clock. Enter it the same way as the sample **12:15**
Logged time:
**11:40**
